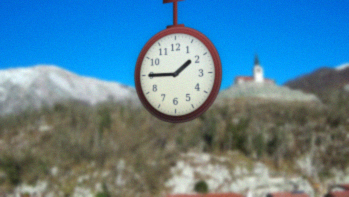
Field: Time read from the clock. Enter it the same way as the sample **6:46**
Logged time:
**1:45**
